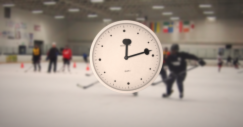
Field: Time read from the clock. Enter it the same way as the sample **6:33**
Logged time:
**12:13**
